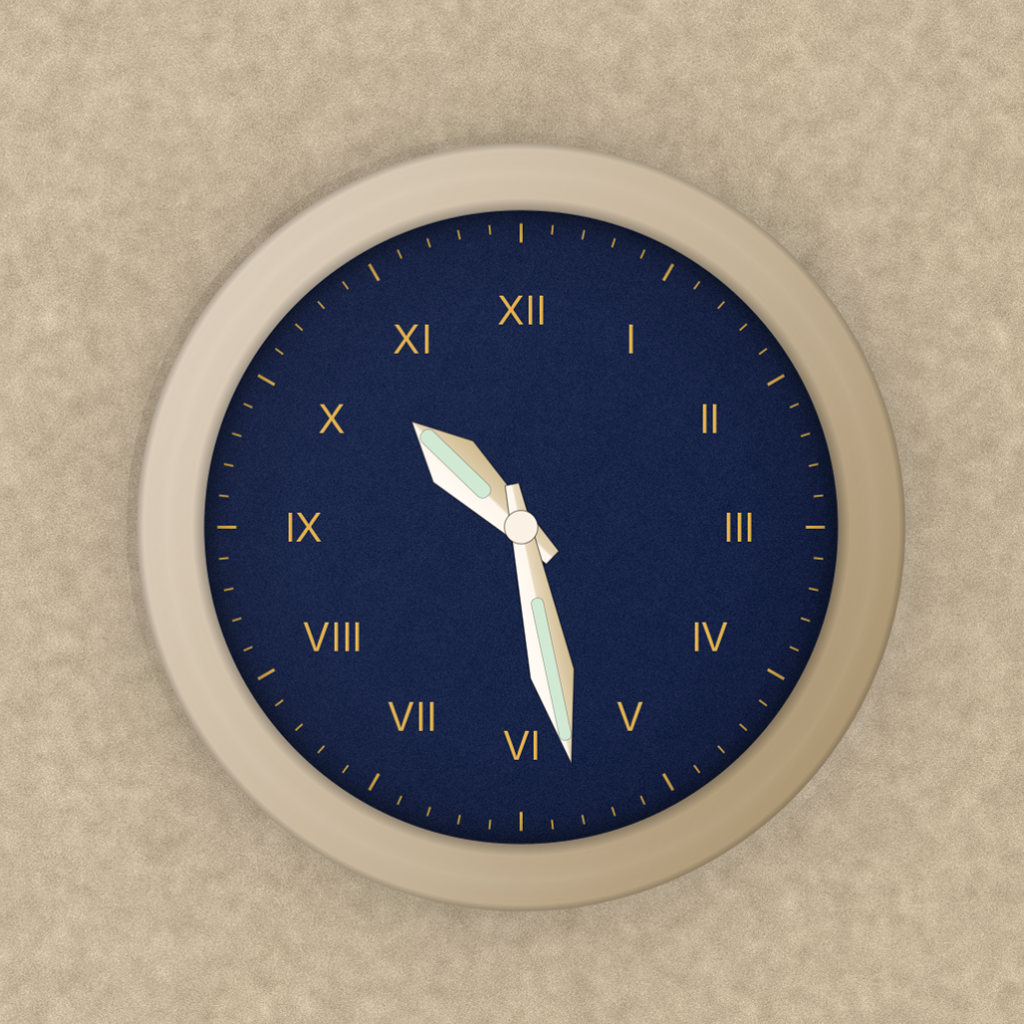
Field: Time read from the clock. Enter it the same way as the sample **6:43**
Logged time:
**10:28**
